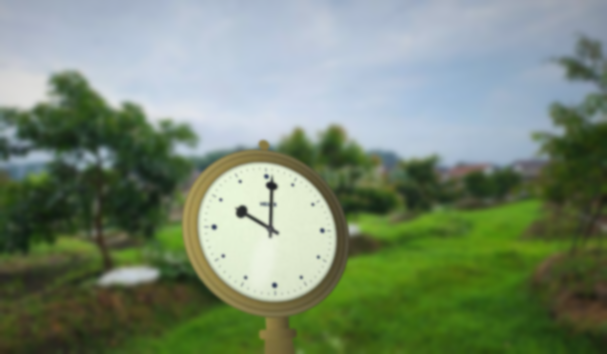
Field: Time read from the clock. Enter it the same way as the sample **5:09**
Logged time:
**10:01**
